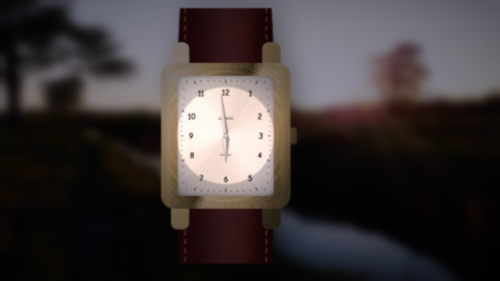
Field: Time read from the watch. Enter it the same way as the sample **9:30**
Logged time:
**5:59**
